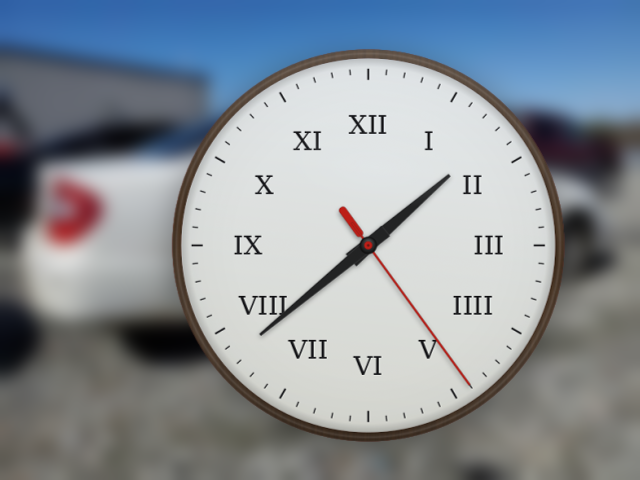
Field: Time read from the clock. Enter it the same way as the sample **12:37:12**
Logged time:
**1:38:24**
